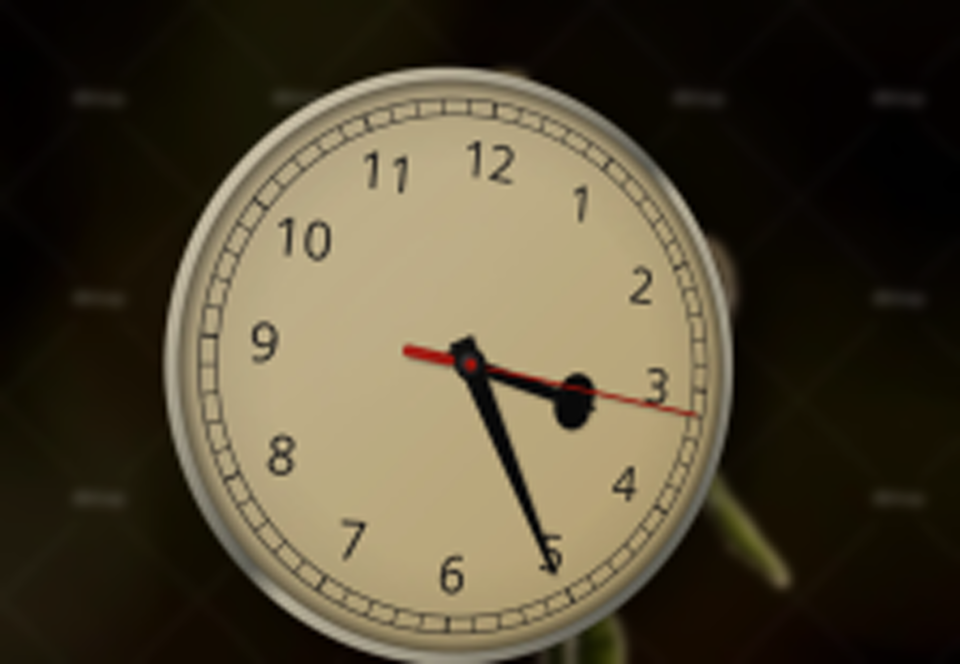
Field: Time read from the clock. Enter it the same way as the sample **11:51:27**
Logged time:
**3:25:16**
